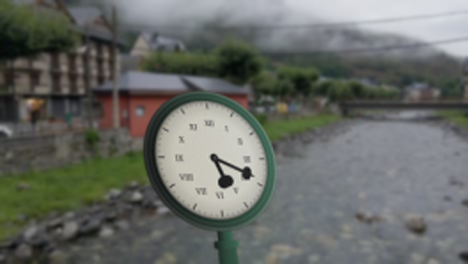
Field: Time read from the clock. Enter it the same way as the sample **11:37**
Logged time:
**5:19**
